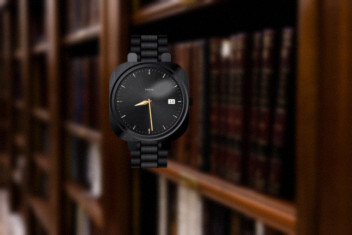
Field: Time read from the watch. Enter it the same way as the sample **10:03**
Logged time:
**8:29**
